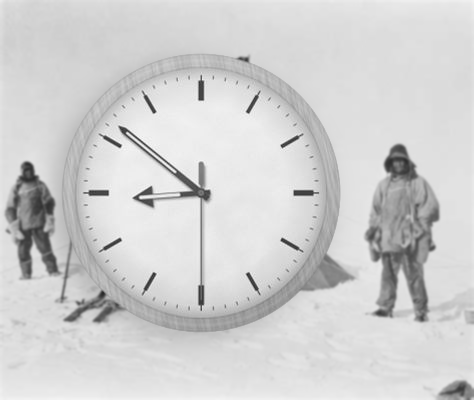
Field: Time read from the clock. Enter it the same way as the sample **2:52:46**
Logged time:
**8:51:30**
